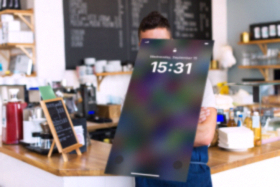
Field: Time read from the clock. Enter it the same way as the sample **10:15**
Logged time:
**15:31**
